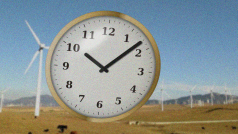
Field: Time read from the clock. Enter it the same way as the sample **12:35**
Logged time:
**10:08**
